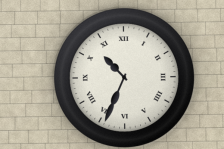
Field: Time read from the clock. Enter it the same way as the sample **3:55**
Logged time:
**10:34**
